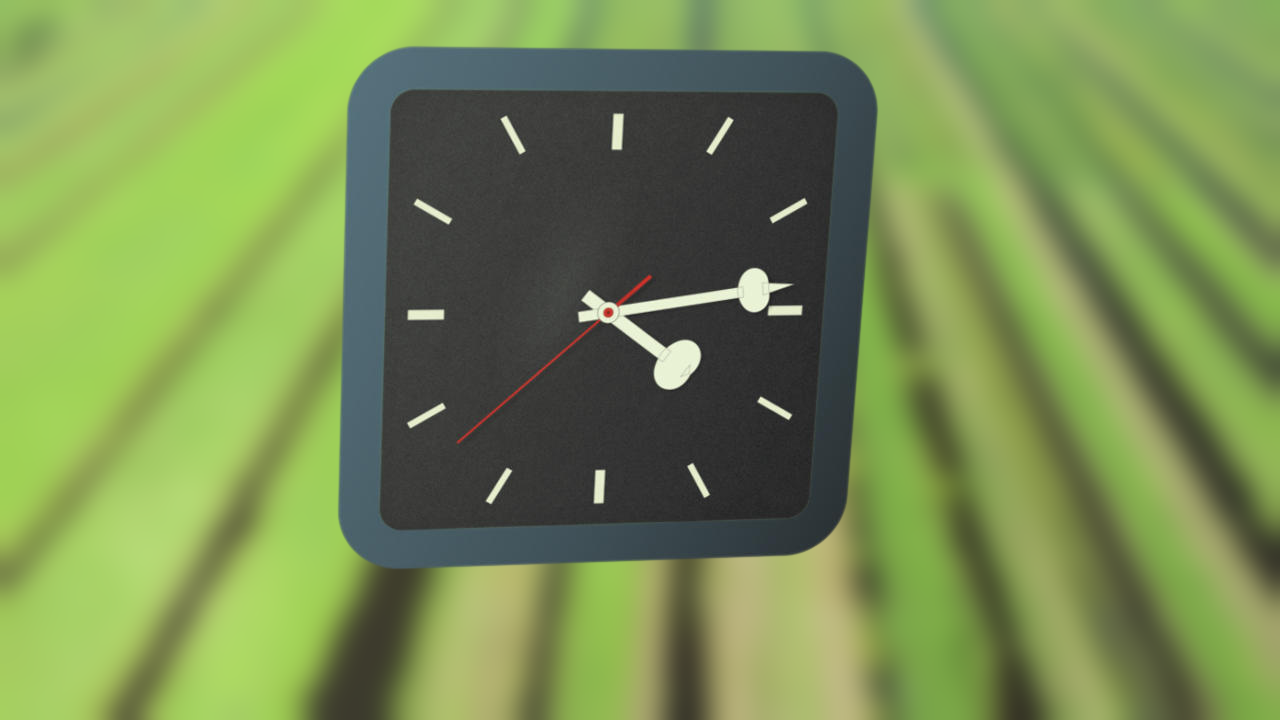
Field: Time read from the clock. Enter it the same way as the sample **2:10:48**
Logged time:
**4:13:38**
